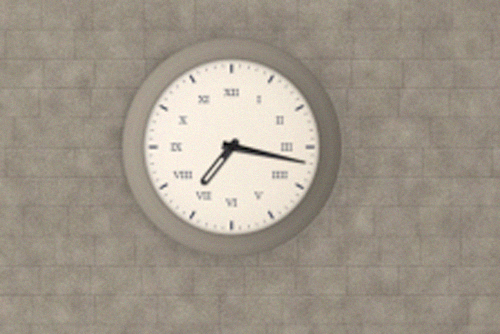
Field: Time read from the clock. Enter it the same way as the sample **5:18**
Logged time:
**7:17**
